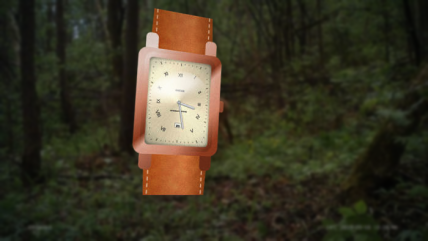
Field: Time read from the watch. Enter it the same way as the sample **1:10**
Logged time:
**3:28**
